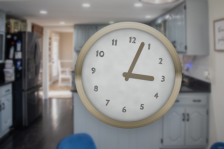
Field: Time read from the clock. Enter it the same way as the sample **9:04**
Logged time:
**3:03**
